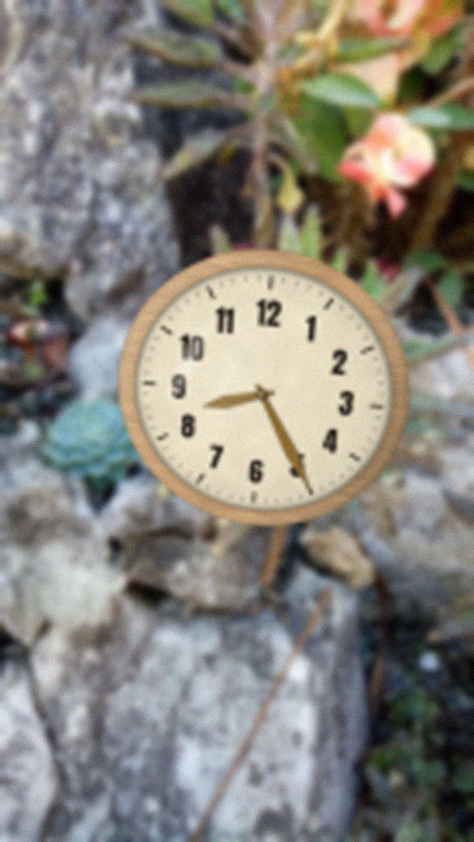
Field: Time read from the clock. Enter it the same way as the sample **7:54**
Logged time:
**8:25**
